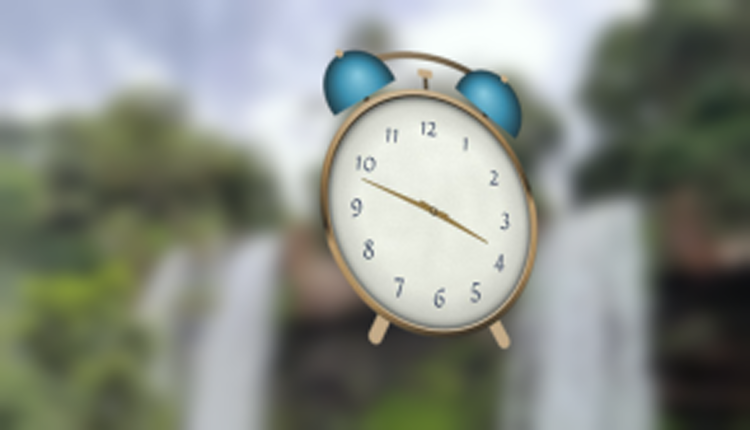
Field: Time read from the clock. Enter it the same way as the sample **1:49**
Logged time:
**3:48**
